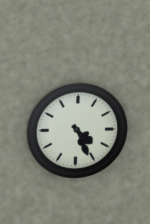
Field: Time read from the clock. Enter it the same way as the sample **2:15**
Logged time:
**4:26**
